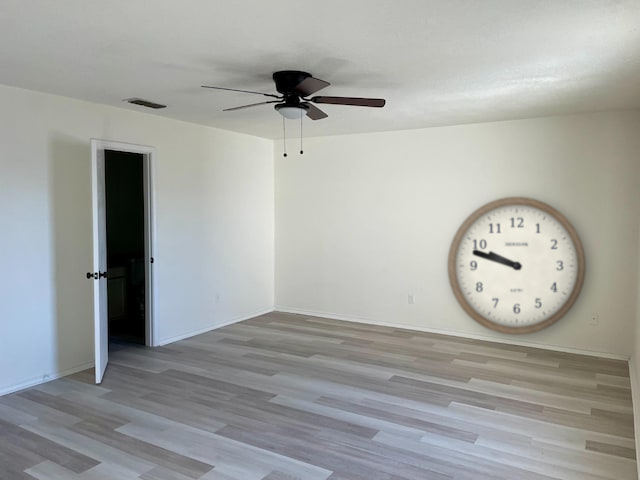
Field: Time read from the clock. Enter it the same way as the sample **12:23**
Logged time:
**9:48**
